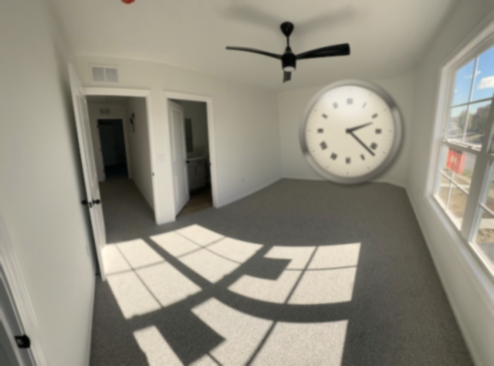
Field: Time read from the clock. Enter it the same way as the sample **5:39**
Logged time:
**2:22**
